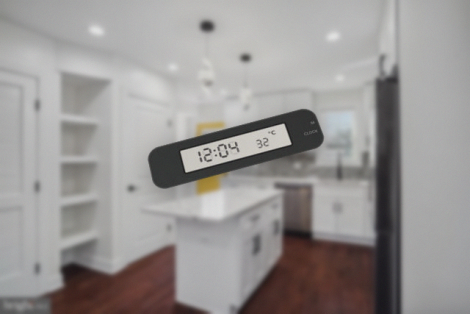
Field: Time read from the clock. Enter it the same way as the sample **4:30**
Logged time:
**12:04**
